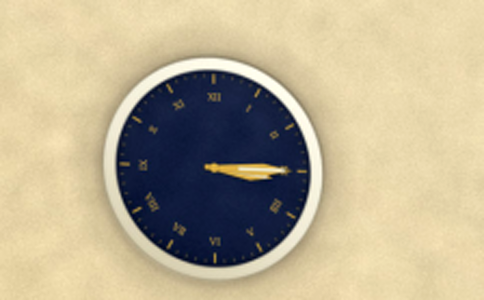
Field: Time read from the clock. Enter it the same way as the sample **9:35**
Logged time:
**3:15**
